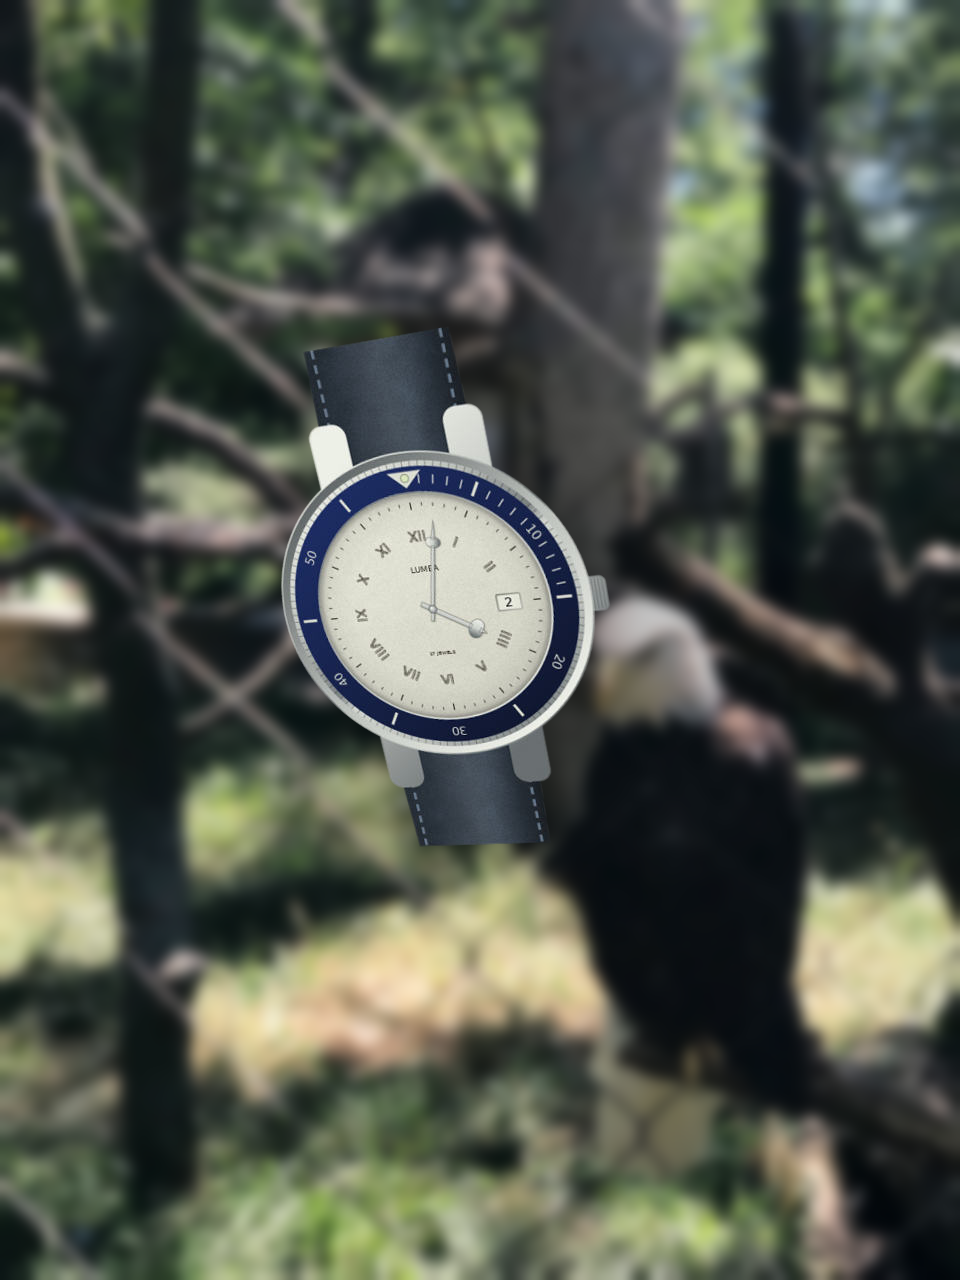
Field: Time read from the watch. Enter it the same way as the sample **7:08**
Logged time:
**4:02**
